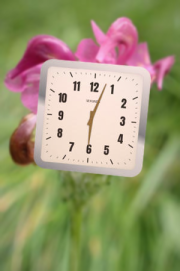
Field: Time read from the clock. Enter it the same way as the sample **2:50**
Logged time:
**6:03**
